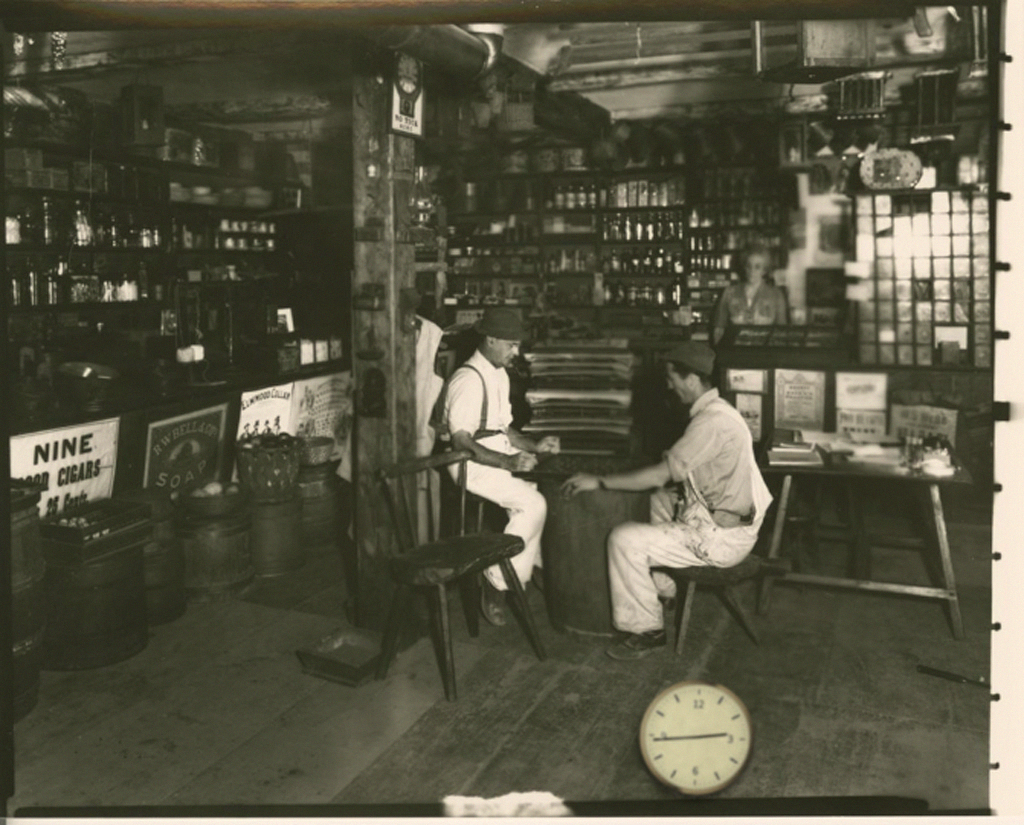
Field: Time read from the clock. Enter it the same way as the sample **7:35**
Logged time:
**2:44**
